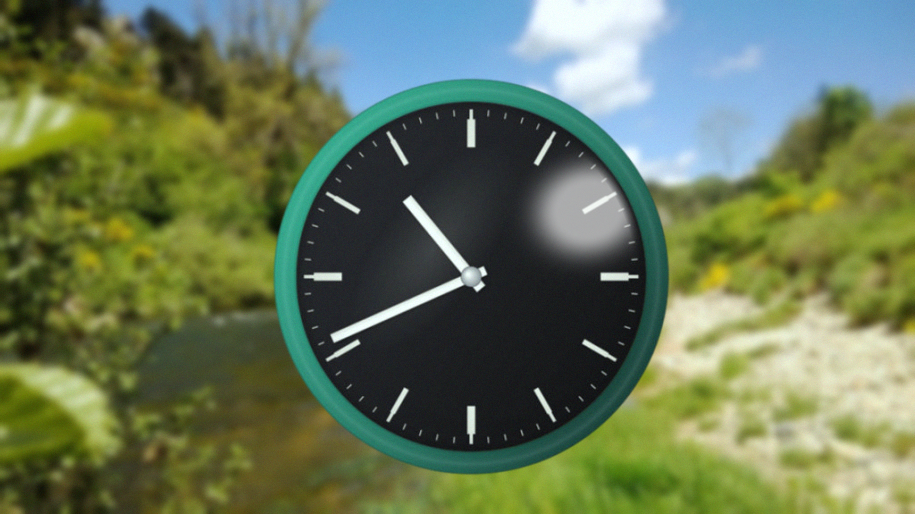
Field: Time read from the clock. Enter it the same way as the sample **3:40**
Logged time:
**10:41**
